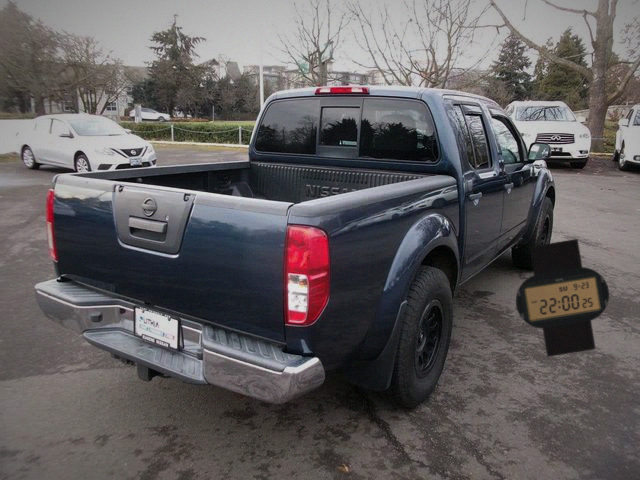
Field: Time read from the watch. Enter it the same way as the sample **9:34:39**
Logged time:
**22:00:25**
